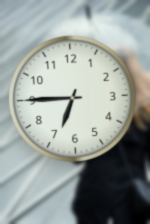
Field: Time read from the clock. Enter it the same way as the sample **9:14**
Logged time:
**6:45**
